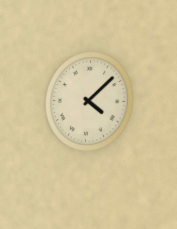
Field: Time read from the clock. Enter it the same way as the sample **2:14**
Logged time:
**4:08**
